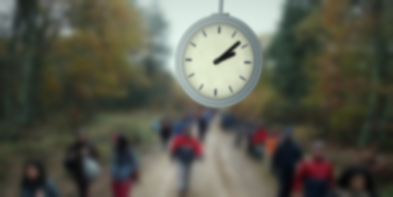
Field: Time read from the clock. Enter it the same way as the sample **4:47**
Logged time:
**2:08**
